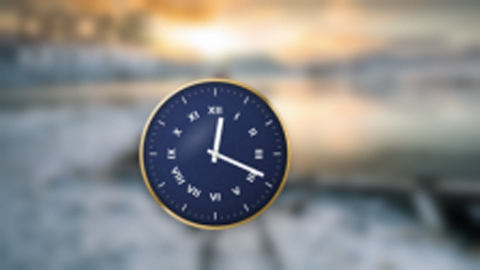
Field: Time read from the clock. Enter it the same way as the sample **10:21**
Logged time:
**12:19**
